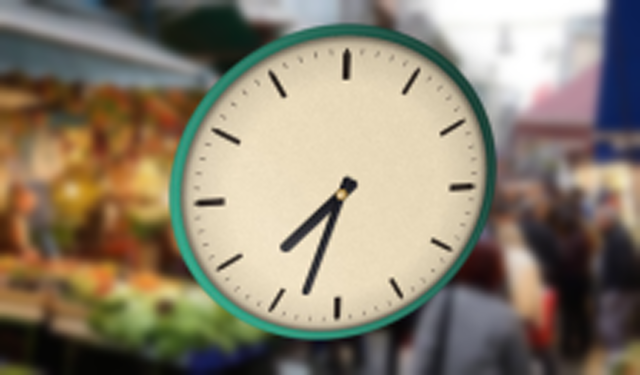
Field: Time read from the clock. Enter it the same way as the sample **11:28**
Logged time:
**7:33**
